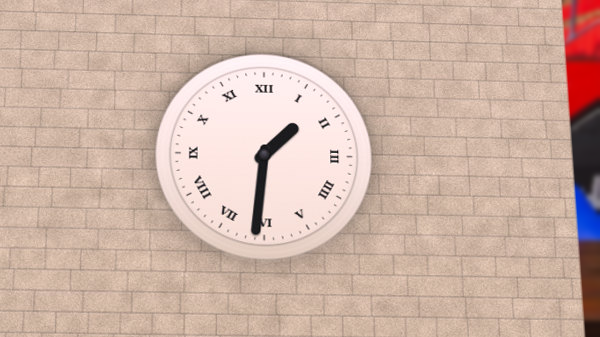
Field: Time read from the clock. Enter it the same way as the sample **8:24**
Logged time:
**1:31**
